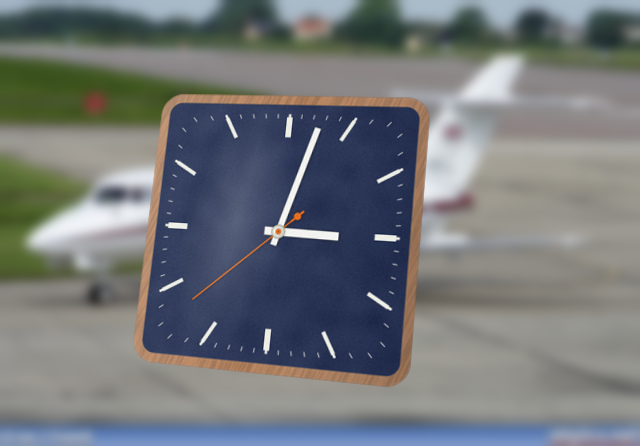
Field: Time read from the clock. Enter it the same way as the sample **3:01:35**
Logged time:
**3:02:38**
